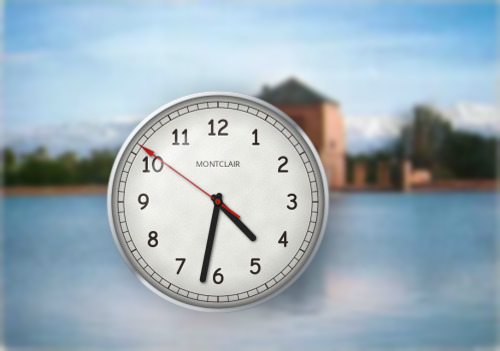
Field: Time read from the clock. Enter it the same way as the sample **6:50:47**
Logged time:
**4:31:51**
